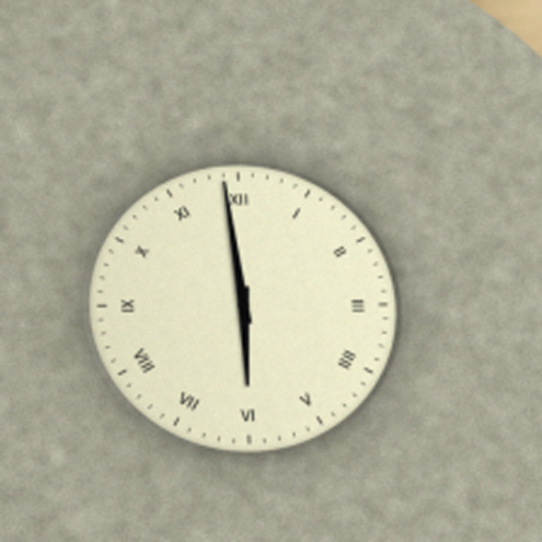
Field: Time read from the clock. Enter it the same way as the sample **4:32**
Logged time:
**5:59**
